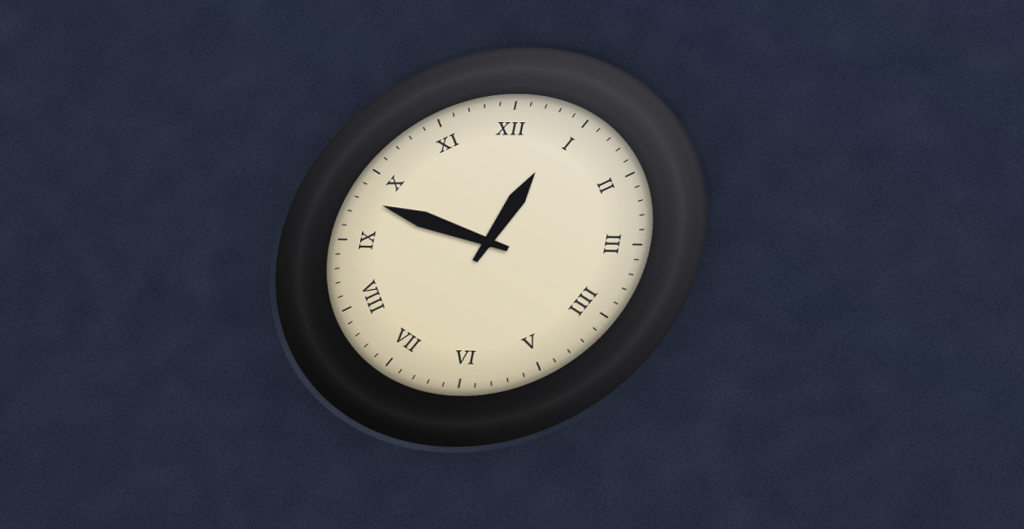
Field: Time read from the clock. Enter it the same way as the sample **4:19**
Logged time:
**12:48**
